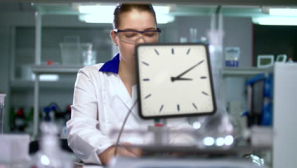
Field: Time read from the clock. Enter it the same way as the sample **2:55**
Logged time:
**3:10**
